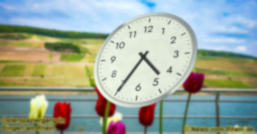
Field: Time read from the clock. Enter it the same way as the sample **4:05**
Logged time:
**4:35**
